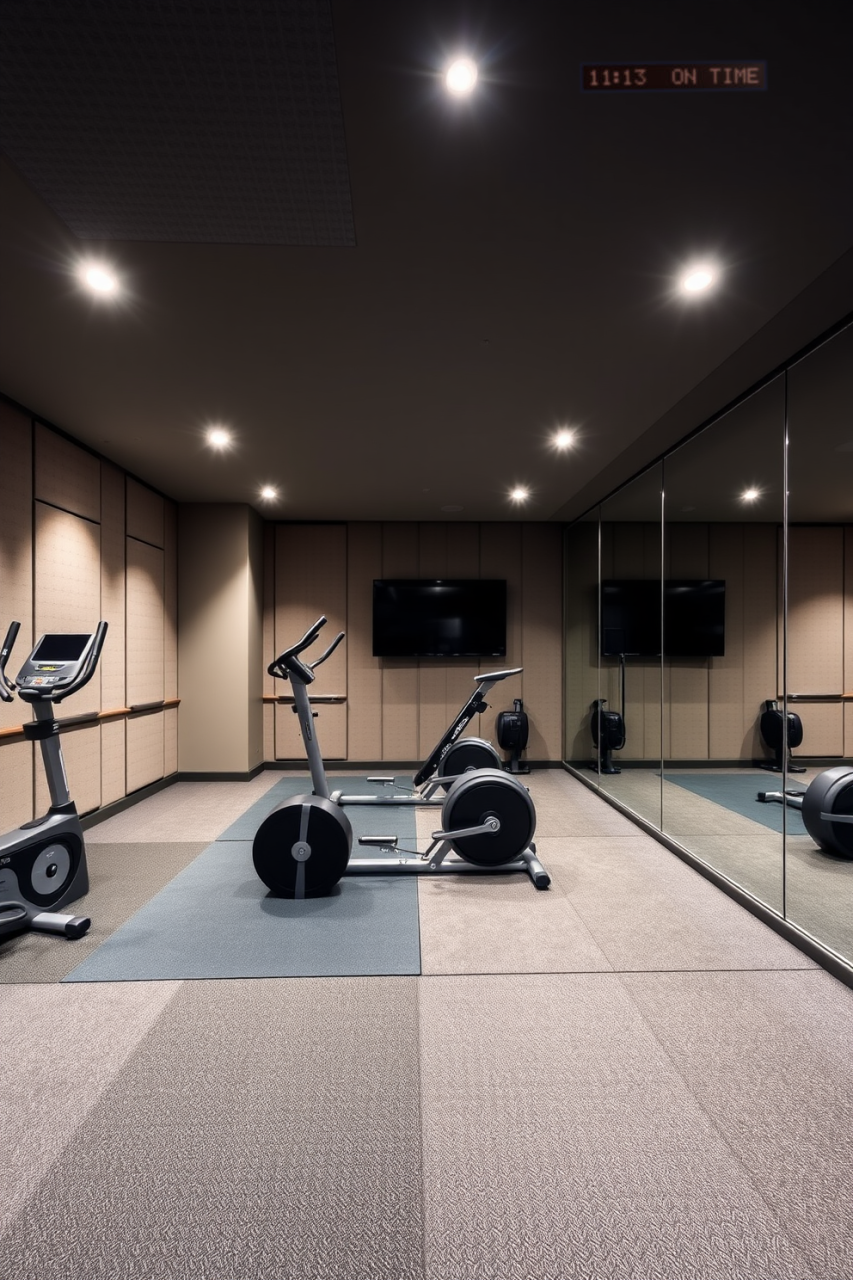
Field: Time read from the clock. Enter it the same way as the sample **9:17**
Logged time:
**11:13**
